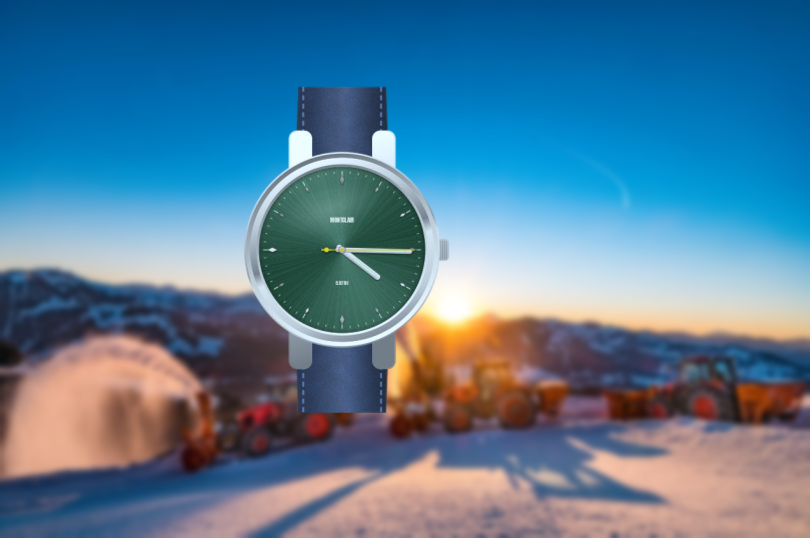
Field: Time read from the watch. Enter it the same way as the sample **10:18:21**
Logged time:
**4:15:15**
